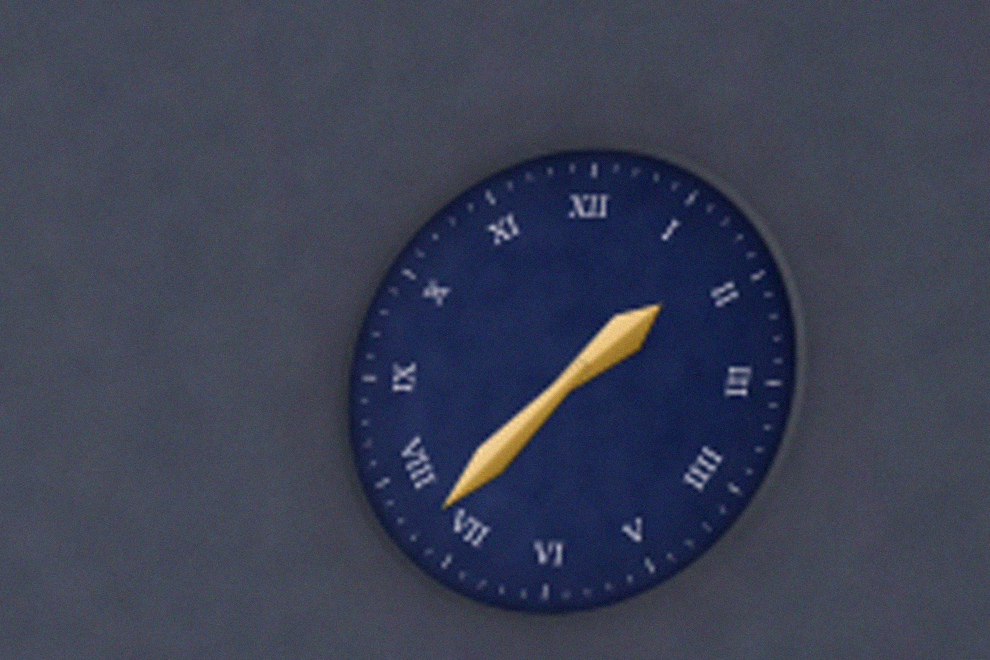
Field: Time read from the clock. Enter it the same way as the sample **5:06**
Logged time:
**1:37**
